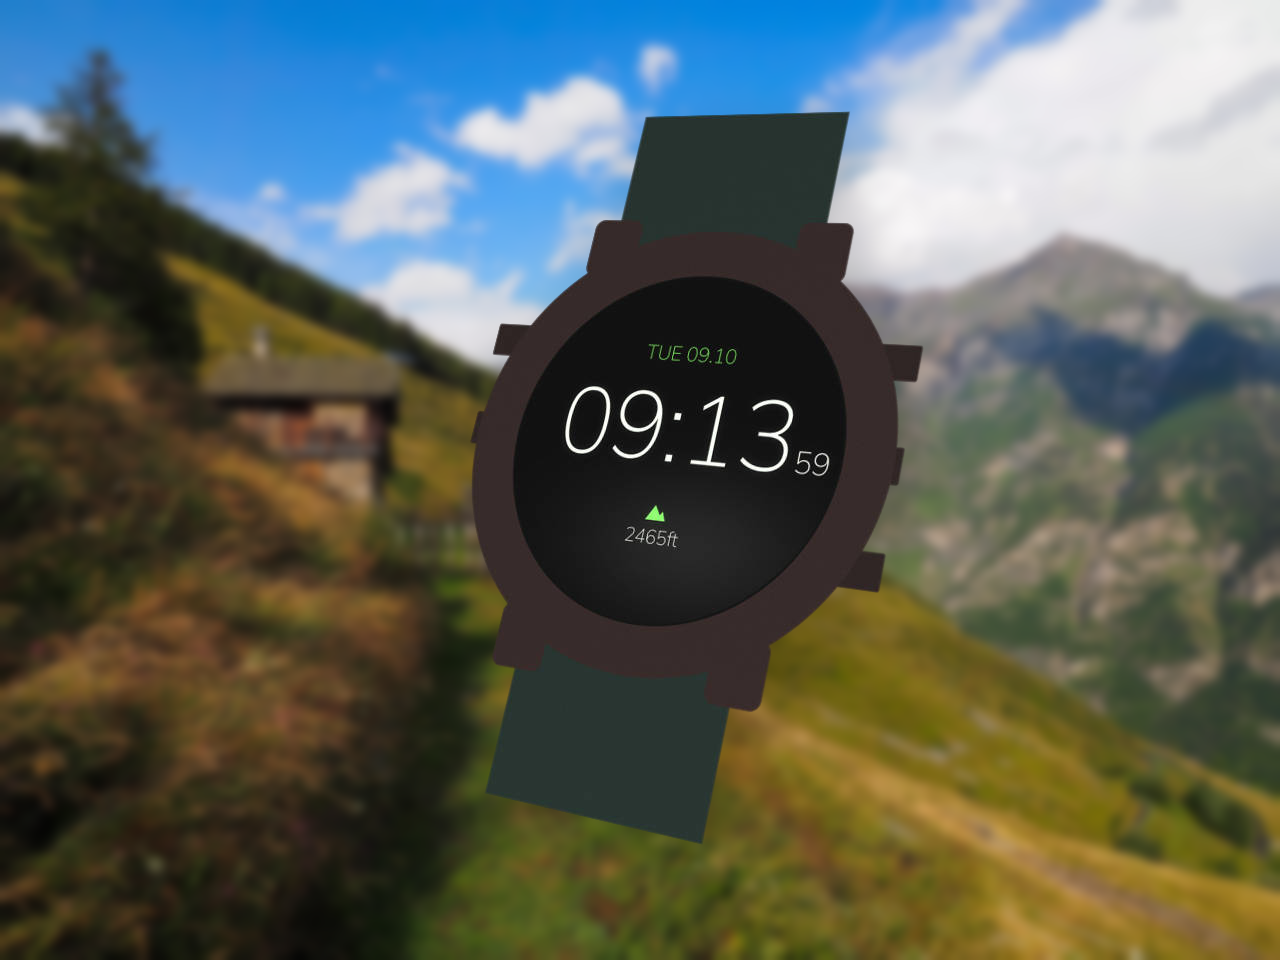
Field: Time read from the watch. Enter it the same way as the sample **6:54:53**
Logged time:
**9:13:59**
